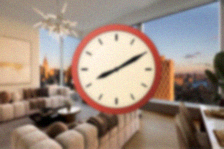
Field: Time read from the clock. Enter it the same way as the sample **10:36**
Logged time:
**8:10**
